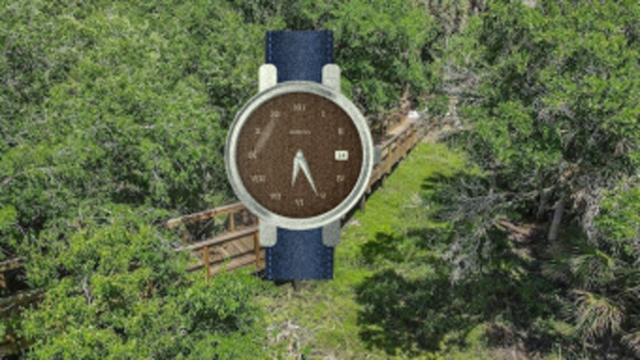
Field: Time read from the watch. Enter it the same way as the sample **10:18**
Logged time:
**6:26**
